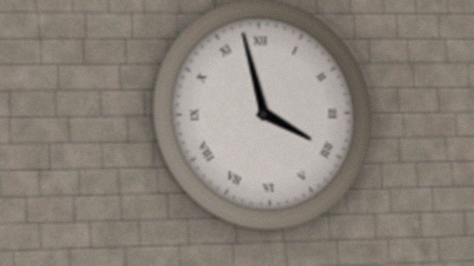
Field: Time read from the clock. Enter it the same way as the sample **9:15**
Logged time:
**3:58**
